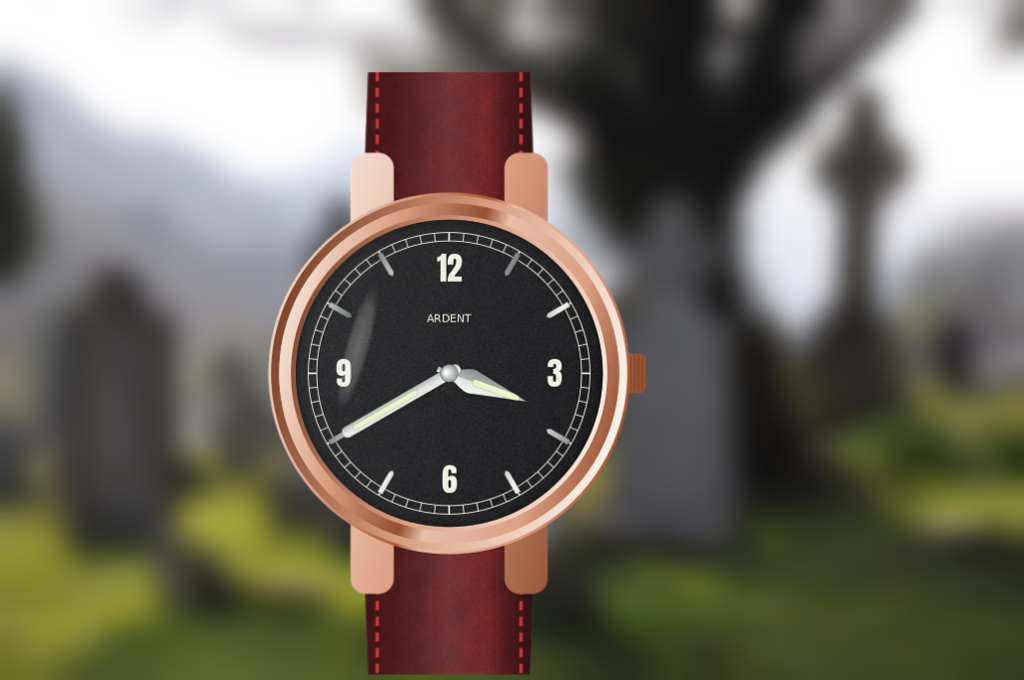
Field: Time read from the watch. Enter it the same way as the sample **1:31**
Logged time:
**3:40**
